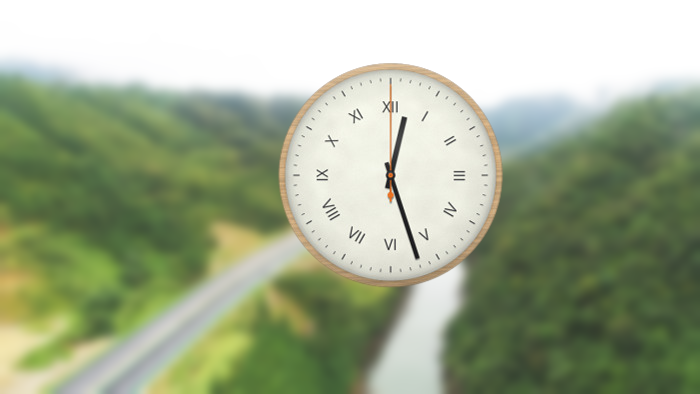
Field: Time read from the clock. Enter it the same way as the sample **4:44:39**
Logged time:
**12:27:00**
